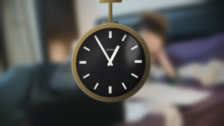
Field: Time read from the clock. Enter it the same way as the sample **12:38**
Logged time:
**12:55**
